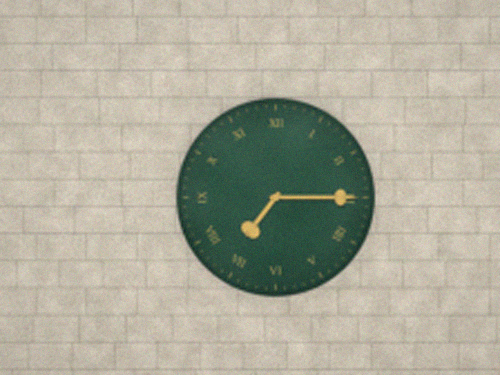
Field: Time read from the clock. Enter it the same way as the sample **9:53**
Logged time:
**7:15**
